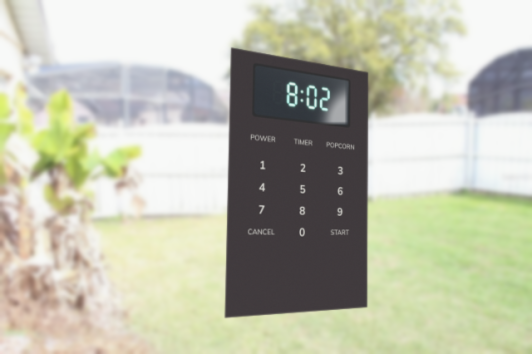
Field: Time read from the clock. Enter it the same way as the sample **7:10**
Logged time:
**8:02**
